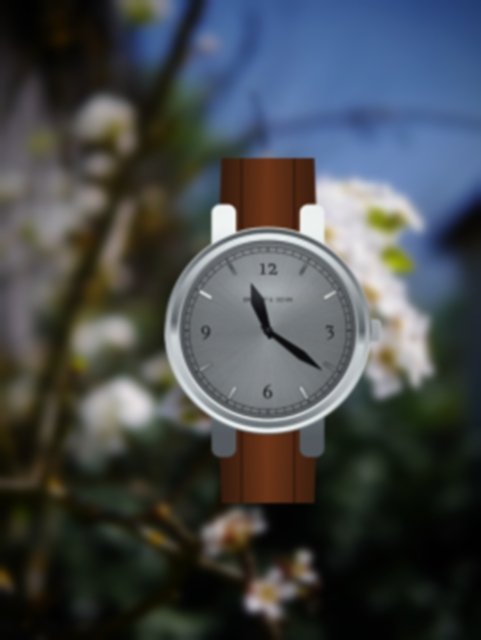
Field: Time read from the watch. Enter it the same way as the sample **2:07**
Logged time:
**11:21**
